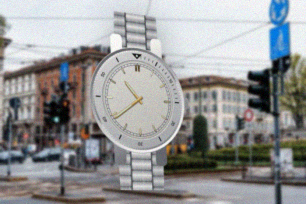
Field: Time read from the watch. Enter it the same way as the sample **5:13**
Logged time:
**10:39**
